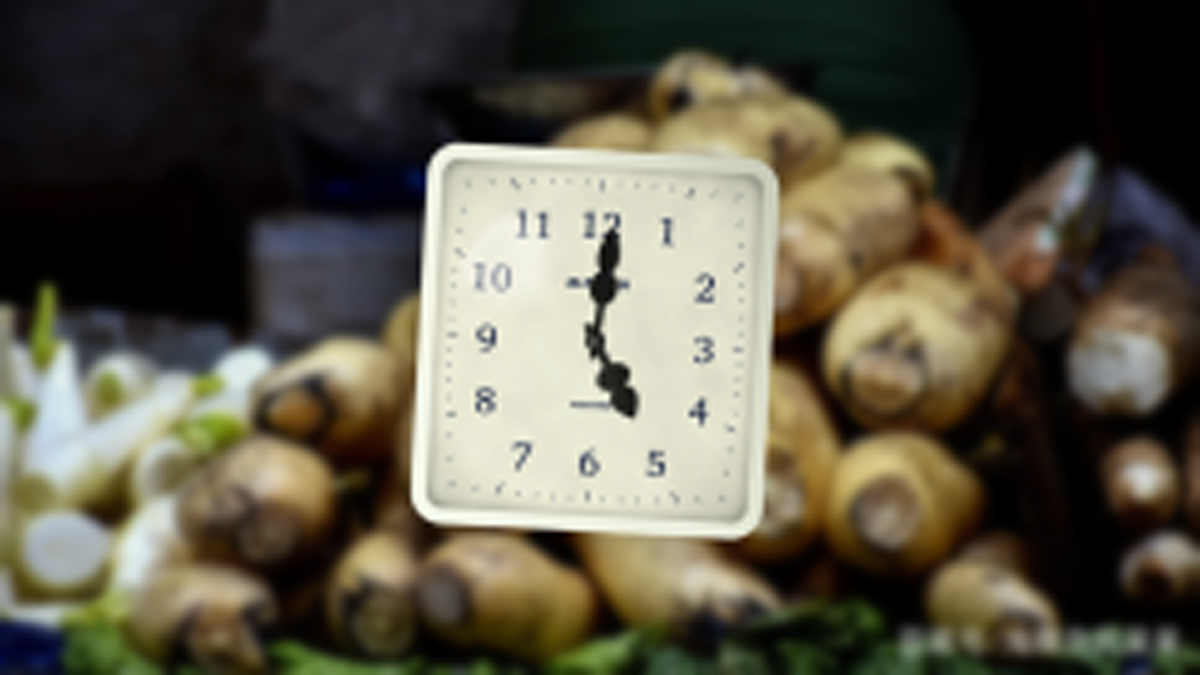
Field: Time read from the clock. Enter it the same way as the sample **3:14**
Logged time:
**5:01**
